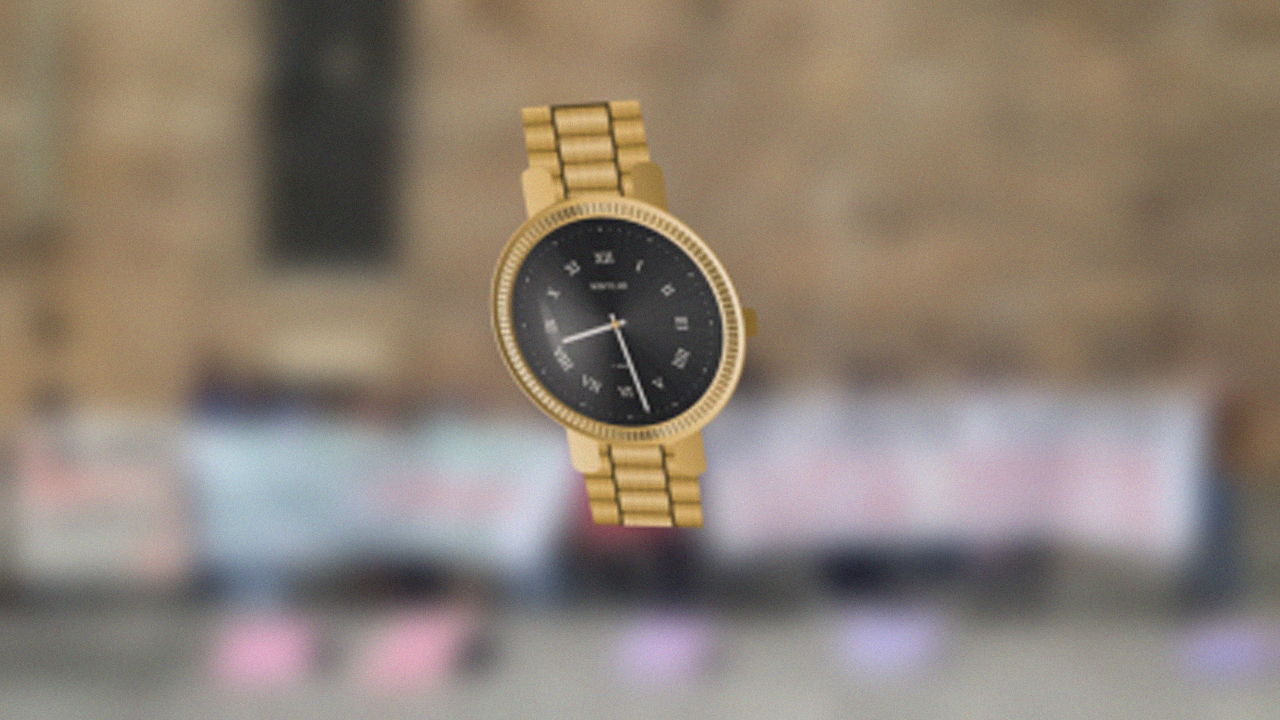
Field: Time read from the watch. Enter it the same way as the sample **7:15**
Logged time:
**8:28**
